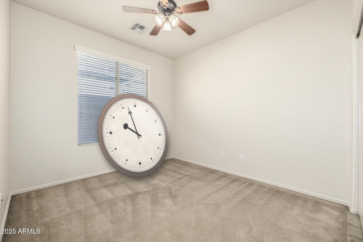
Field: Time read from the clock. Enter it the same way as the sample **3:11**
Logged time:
**9:57**
